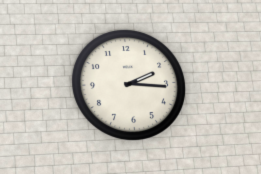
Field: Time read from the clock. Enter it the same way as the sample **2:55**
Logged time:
**2:16**
